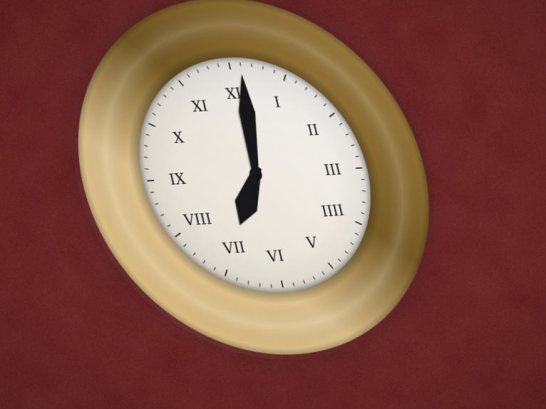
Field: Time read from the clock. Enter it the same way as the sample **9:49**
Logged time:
**7:01**
